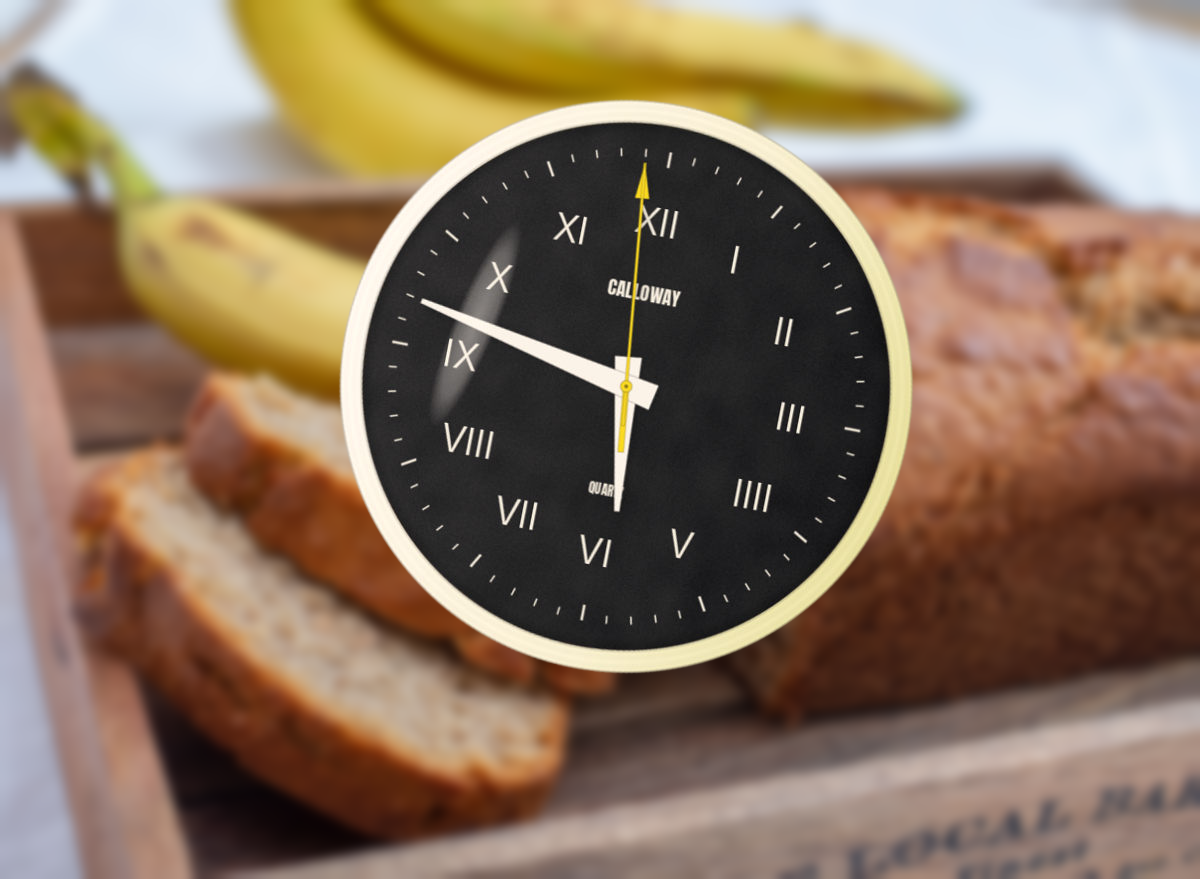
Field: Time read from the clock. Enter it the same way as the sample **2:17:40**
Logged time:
**5:46:59**
